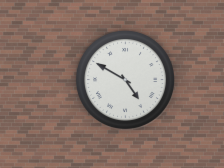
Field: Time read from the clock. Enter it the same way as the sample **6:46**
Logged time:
**4:50**
